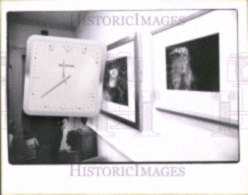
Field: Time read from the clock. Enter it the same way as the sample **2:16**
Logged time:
**11:38**
